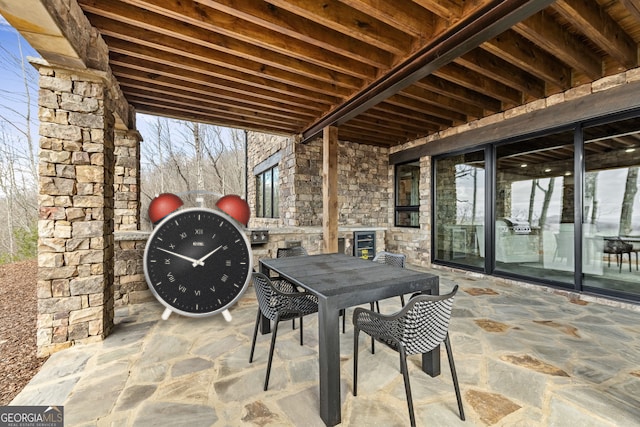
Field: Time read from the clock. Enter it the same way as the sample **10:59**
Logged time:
**1:48**
